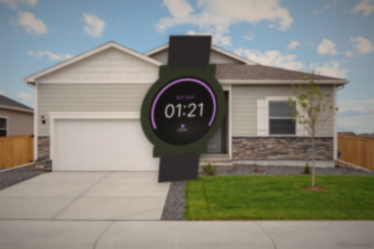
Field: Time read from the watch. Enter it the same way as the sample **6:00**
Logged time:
**1:21**
